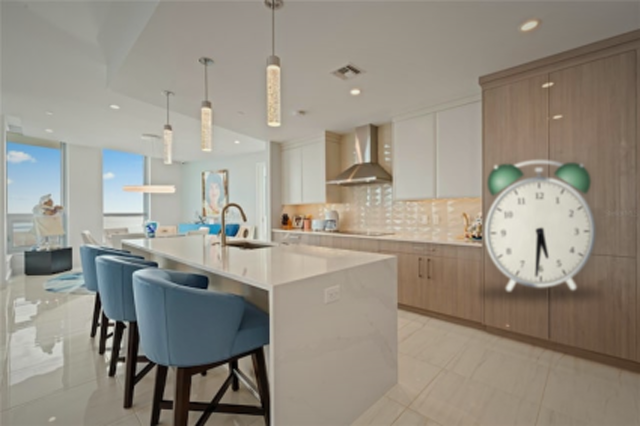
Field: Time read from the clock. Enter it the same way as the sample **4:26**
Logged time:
**5:31**
